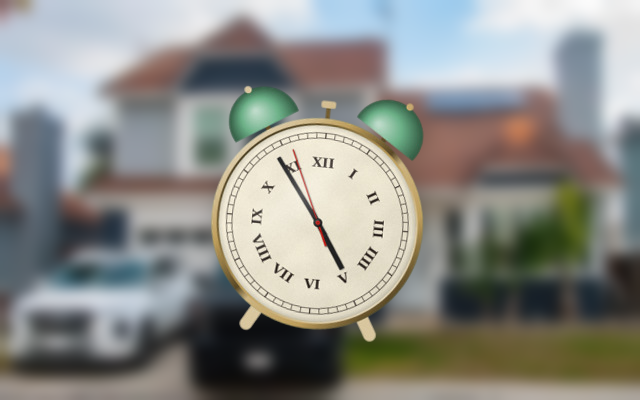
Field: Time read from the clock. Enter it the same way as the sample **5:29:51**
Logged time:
**4:53:56**
